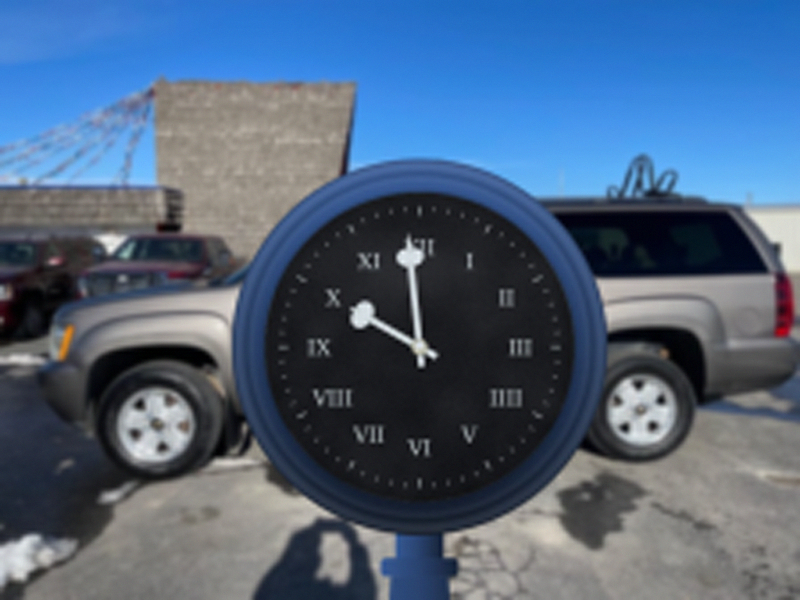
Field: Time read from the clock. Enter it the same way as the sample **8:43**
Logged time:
**9:59**
